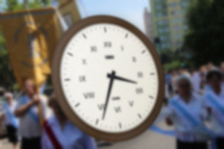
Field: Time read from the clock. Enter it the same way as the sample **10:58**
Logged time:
**3:34**
